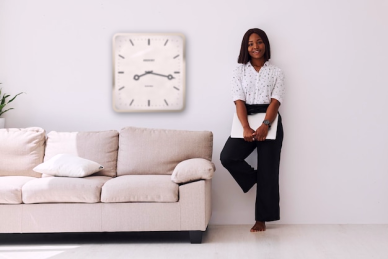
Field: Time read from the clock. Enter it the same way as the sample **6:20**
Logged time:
**8:17**
